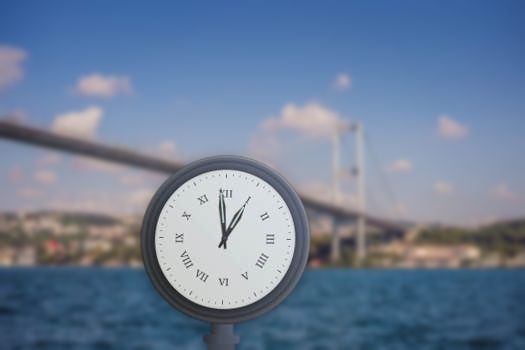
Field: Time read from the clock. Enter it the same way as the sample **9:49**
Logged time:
**12:59**
